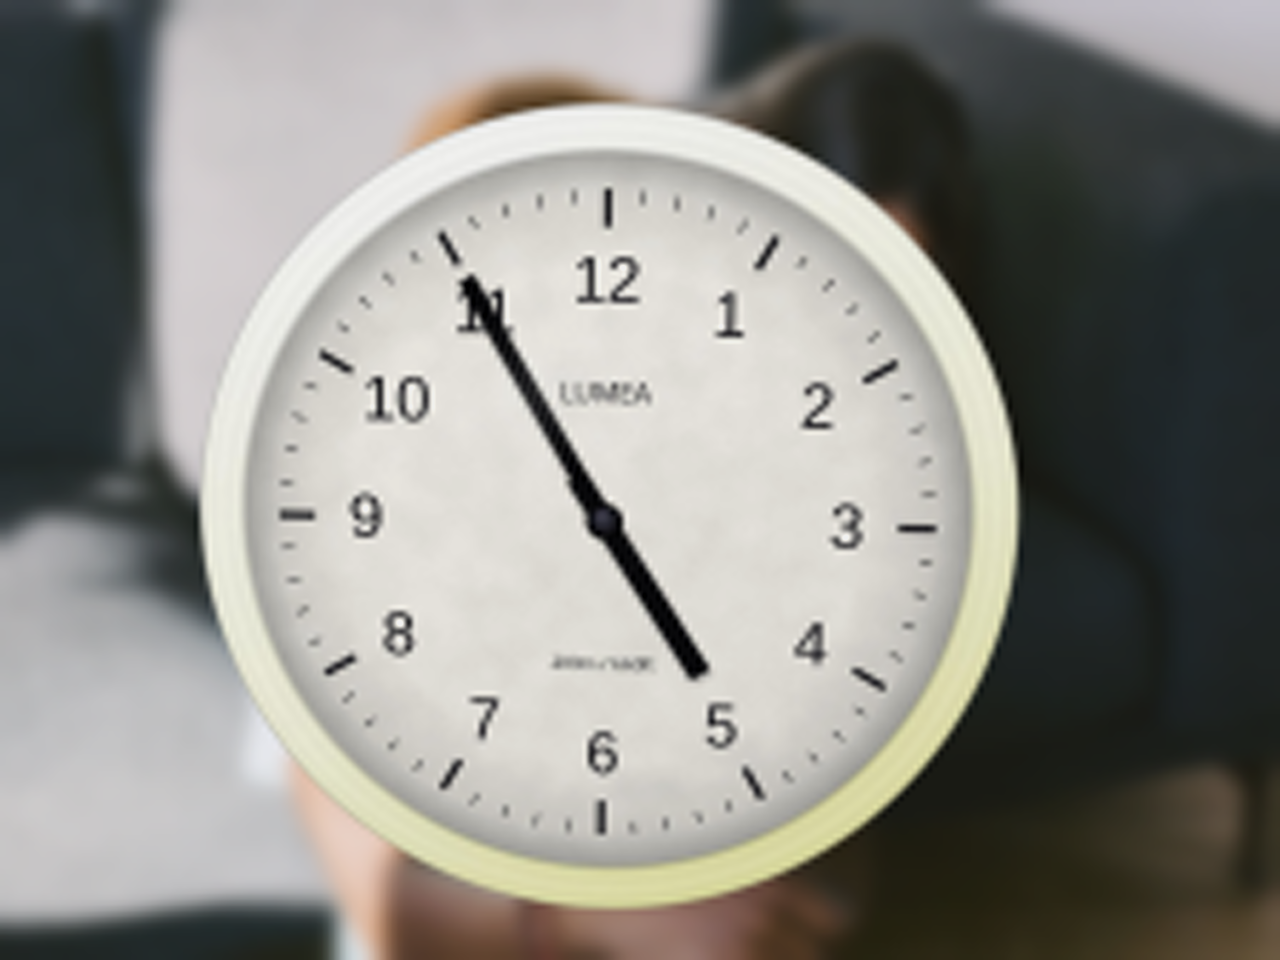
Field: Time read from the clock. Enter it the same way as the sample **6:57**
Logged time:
**4:55**
